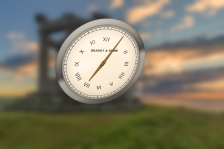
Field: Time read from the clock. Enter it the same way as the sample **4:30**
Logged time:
**7:05**
